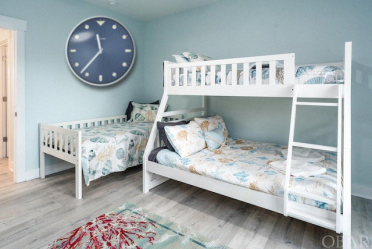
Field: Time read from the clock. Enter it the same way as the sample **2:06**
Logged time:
**11:37**
